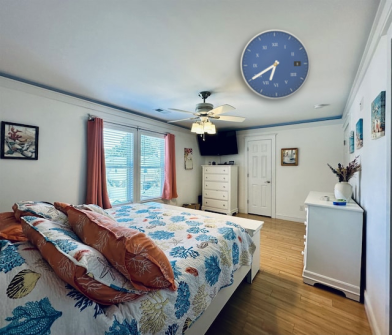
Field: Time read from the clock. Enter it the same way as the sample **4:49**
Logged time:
**6:40**
